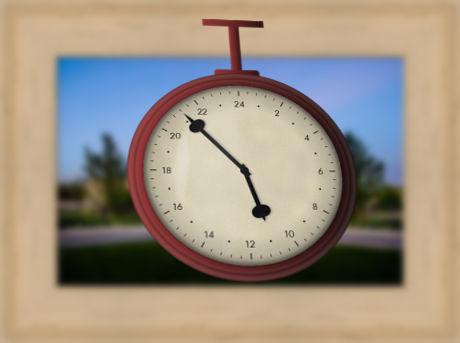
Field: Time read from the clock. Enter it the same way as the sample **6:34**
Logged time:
**10:53**
